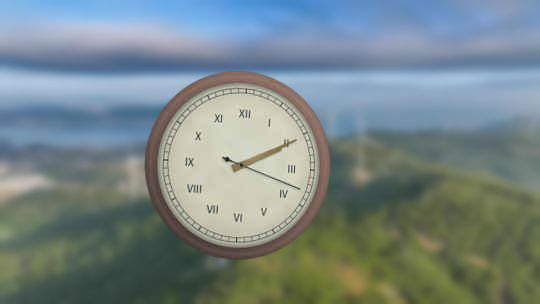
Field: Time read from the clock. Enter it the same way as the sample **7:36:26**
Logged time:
**2:10:18**
